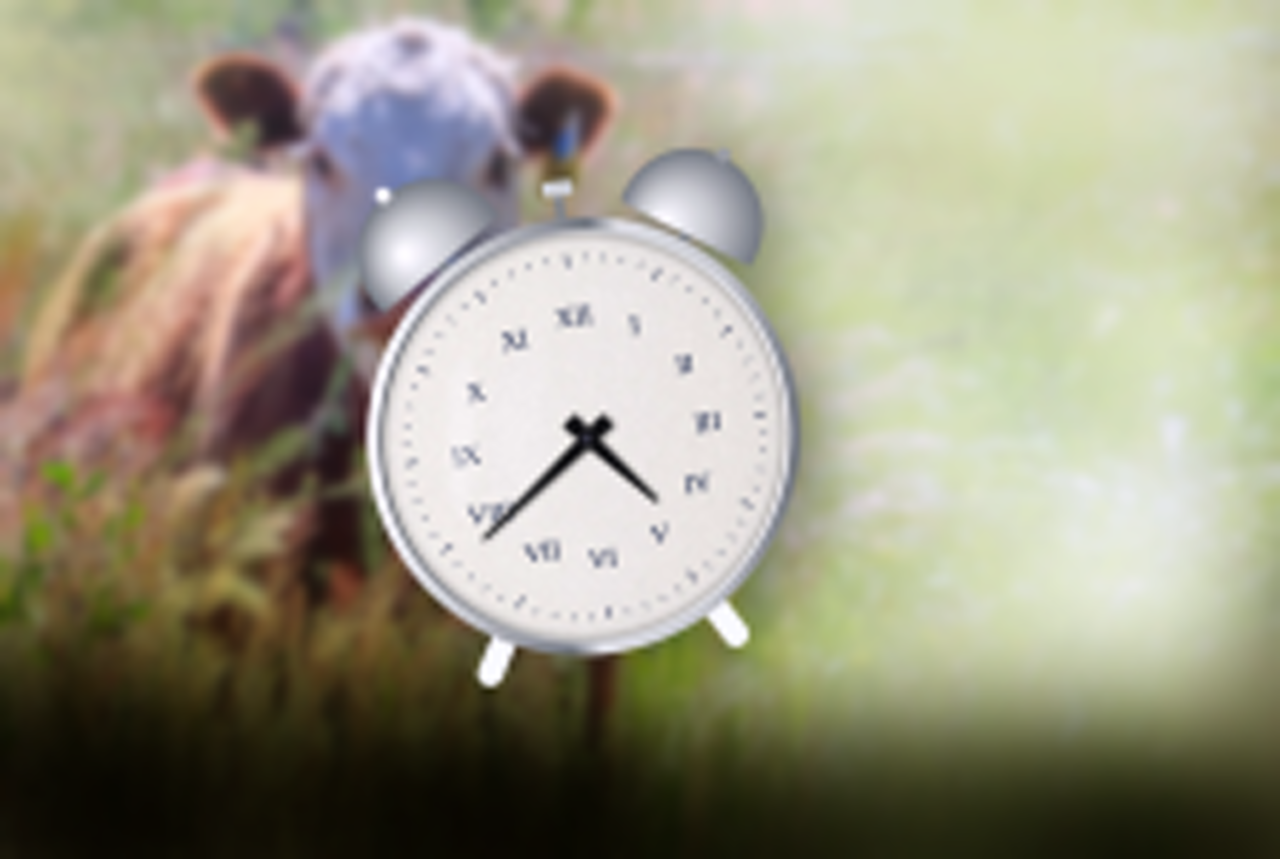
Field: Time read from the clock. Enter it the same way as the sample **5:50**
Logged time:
**4:39**
